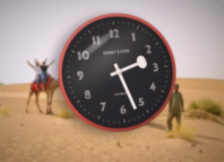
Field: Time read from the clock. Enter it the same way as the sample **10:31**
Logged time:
**2:27**
